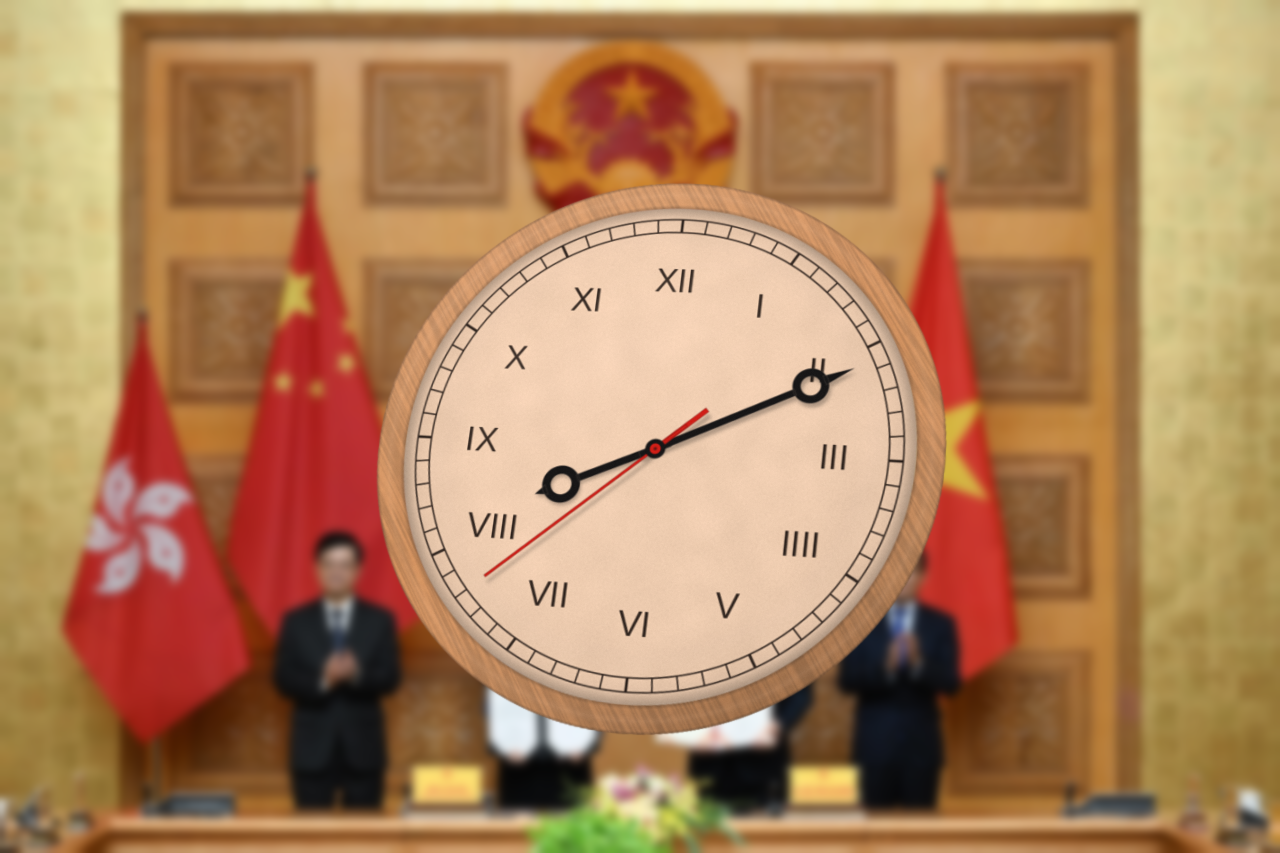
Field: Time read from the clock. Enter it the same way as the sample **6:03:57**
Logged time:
**8:10:38**
